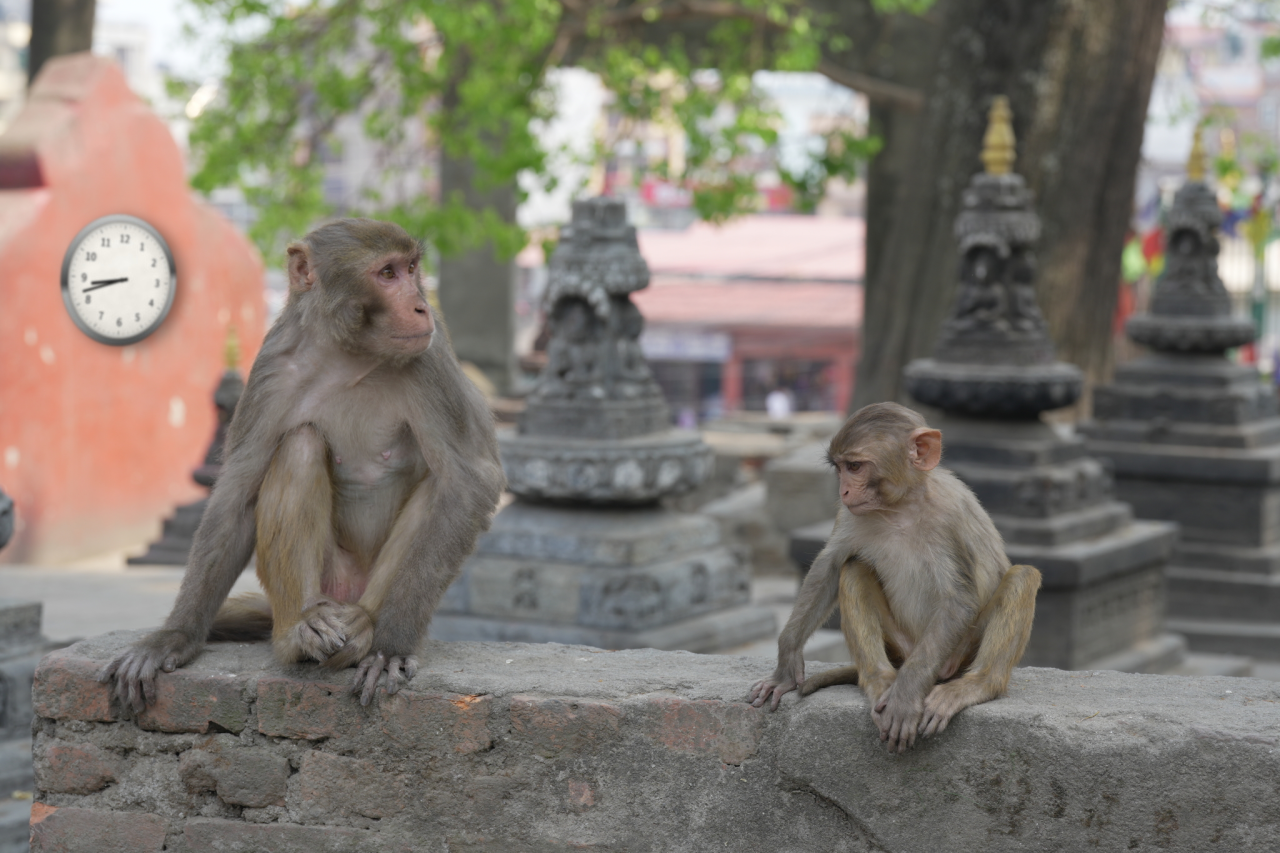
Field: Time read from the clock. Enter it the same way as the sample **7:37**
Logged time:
**8:42**
